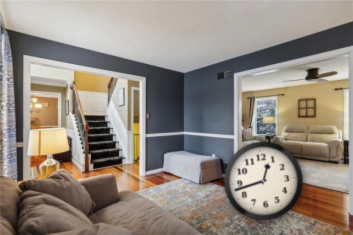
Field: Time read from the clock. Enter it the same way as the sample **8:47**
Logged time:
**12:43**
